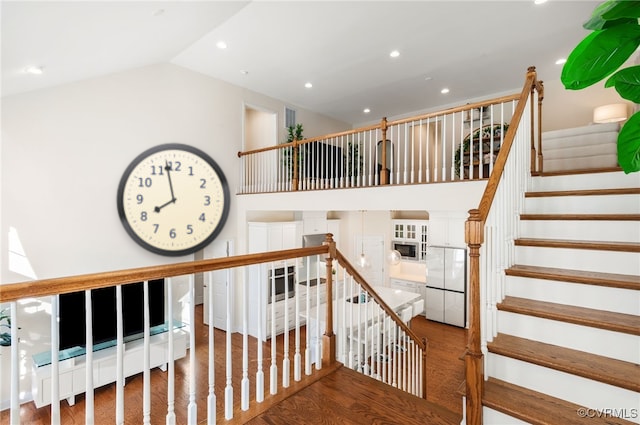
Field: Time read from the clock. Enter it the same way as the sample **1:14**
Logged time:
**7:58**
